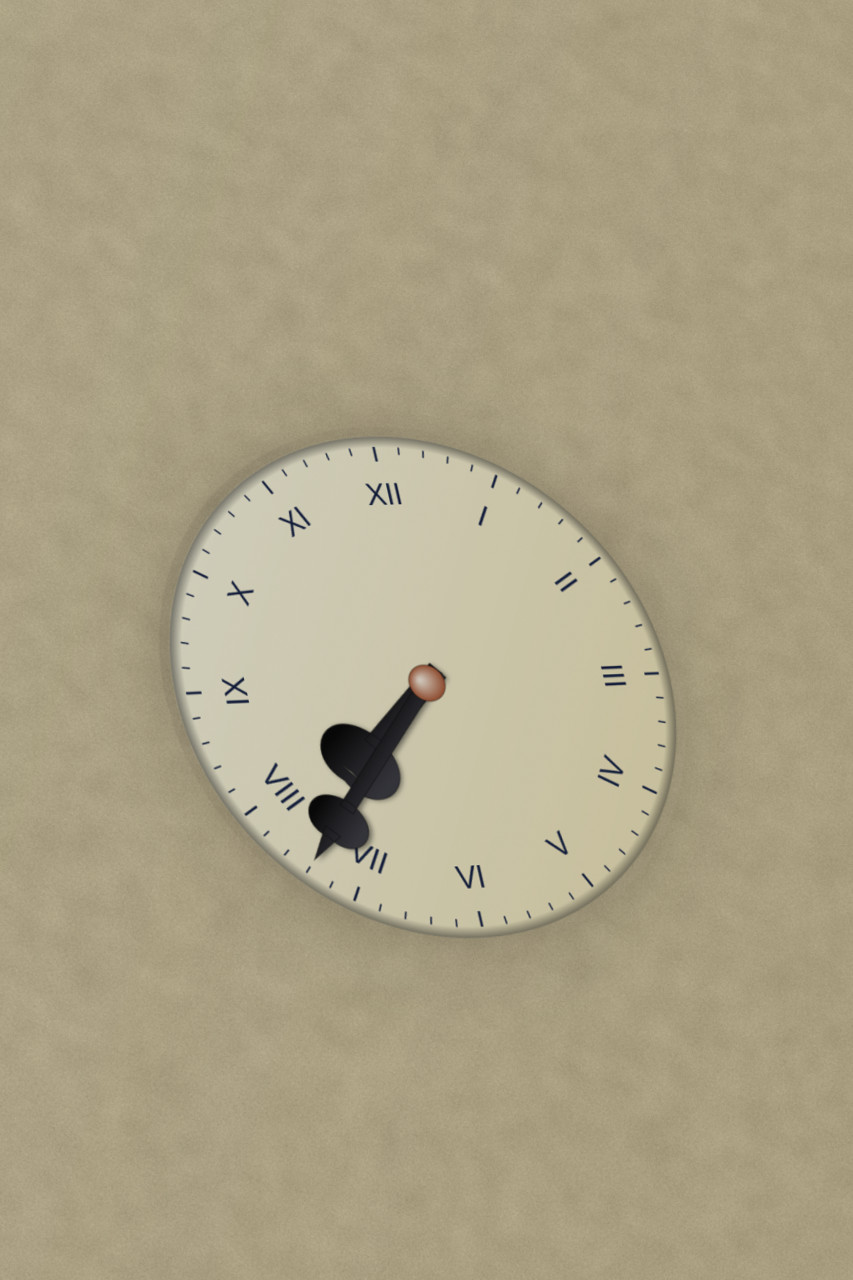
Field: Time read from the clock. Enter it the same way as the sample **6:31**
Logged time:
**7:37**
